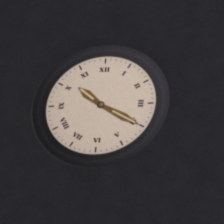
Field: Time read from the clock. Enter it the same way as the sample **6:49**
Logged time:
**10:20**
